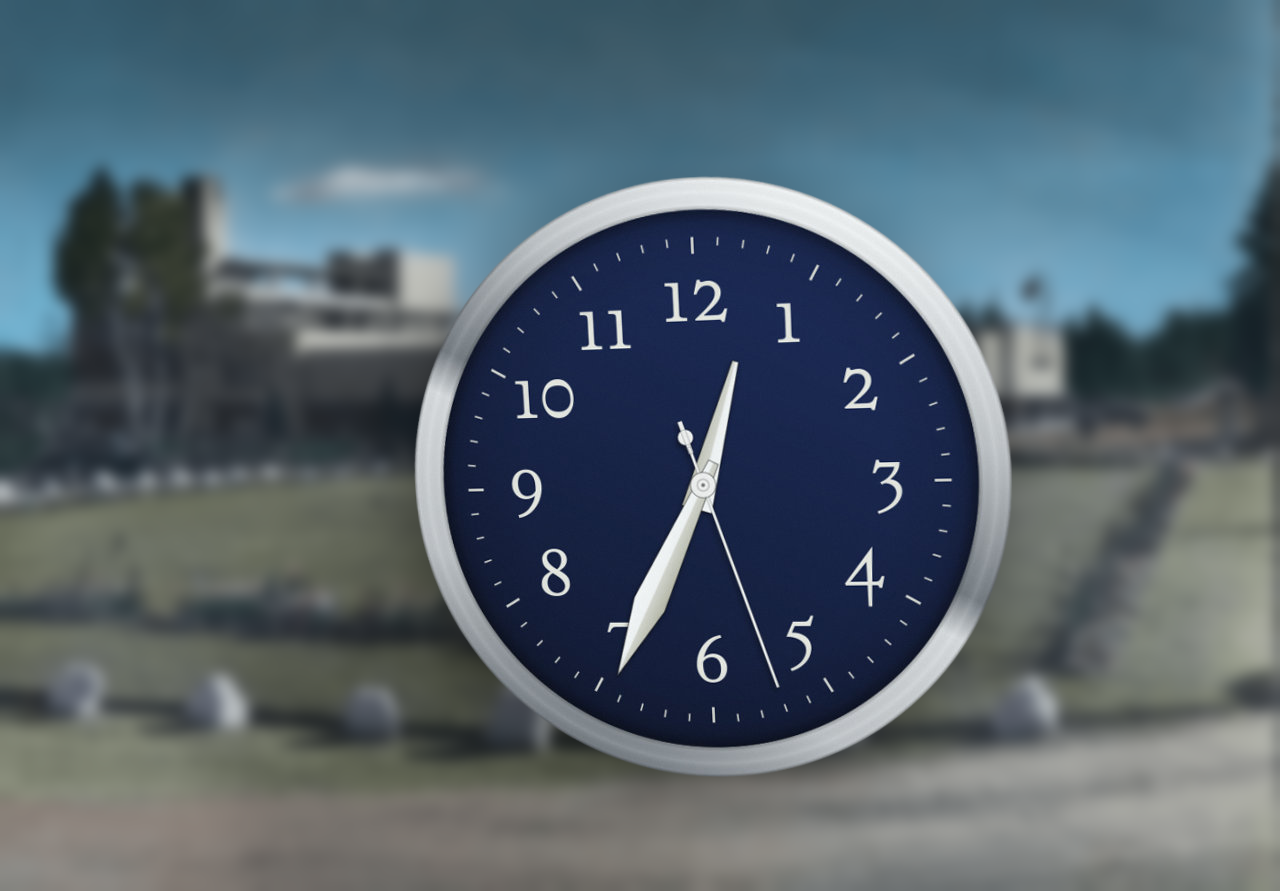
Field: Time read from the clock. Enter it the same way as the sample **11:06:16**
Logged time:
**12:34:27**
